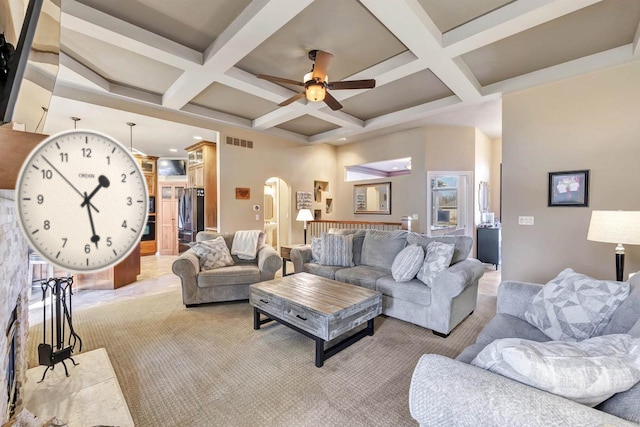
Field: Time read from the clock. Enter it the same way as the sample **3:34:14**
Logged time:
**1:27:52**
